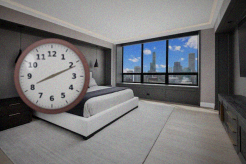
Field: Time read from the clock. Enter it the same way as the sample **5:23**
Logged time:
**8:11**
